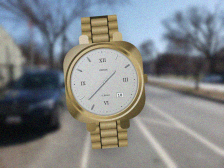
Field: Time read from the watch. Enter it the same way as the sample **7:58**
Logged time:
**1:38**
